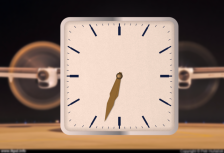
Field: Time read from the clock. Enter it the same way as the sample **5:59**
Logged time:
**6:33**
